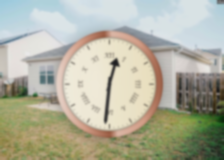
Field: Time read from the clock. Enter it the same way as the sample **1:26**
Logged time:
**12:31**
